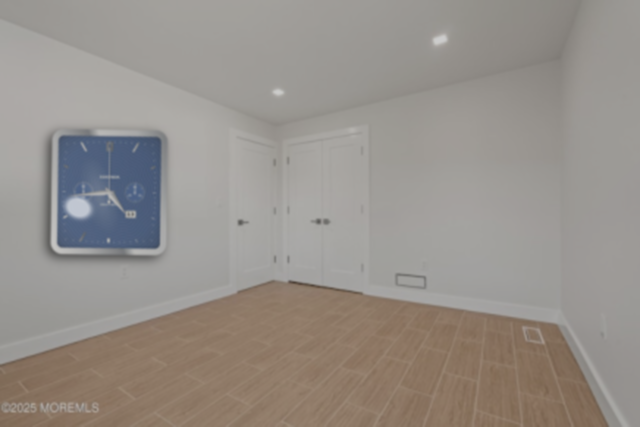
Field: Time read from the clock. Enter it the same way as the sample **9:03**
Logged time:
**4:44**
